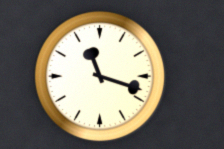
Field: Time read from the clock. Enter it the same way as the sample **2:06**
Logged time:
**11:18**
